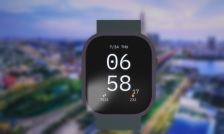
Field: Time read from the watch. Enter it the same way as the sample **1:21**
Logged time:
**6:58**
